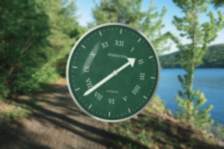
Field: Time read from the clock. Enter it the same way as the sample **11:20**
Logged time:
**1:38**
